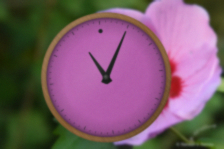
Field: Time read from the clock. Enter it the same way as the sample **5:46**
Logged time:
**11:05**
